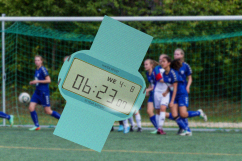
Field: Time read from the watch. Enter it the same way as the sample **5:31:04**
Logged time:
**6:23:07**
